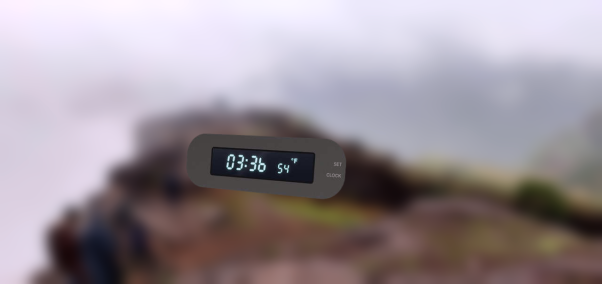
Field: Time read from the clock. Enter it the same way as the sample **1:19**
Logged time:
**3:36**
